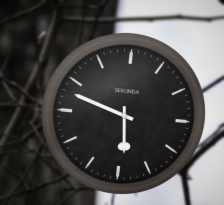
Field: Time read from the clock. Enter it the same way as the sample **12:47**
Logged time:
**5:48**
